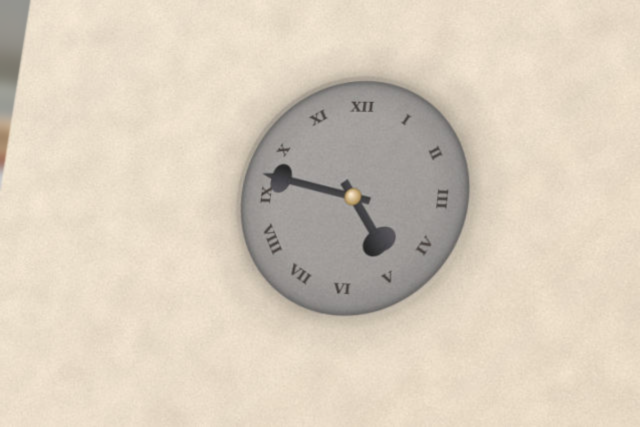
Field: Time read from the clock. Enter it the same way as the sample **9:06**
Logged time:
**4:47**
